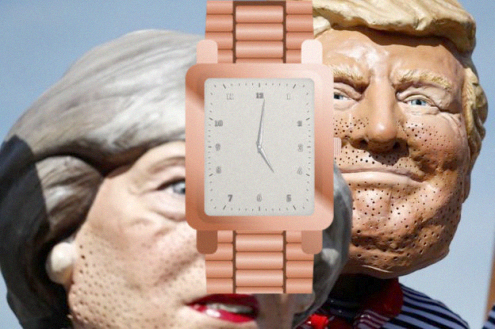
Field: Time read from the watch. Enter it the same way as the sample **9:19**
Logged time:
**5:01**
